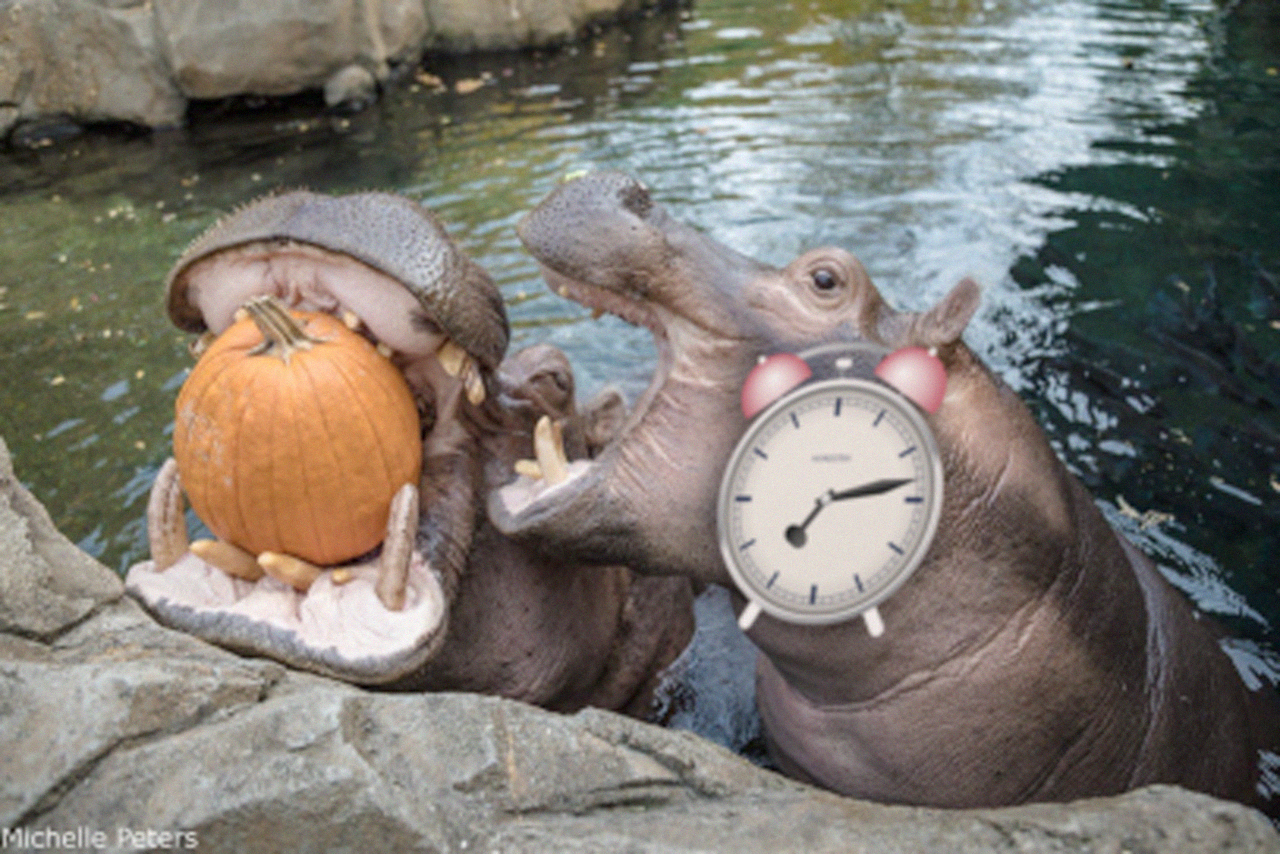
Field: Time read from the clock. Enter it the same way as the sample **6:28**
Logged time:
**7:13**
